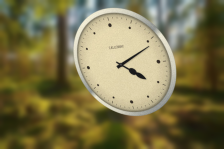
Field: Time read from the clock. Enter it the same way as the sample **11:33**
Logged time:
**4:11**
